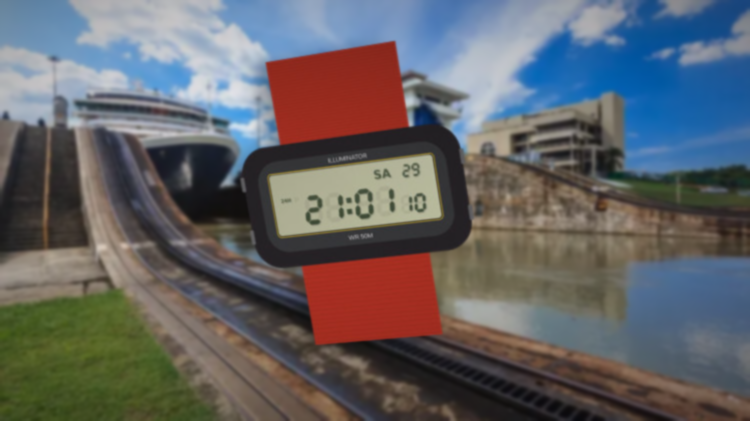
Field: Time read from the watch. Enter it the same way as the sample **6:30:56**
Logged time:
**21:01:10**
